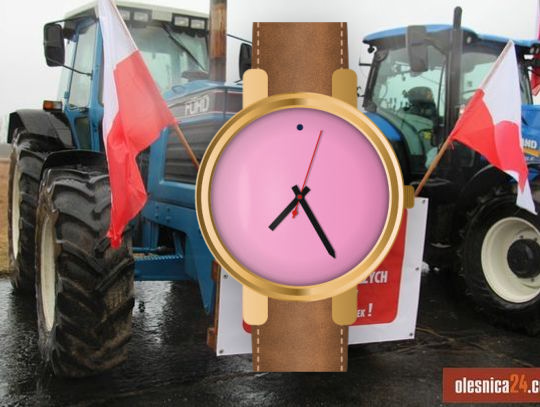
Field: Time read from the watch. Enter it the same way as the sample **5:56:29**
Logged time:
**7:25:03**
